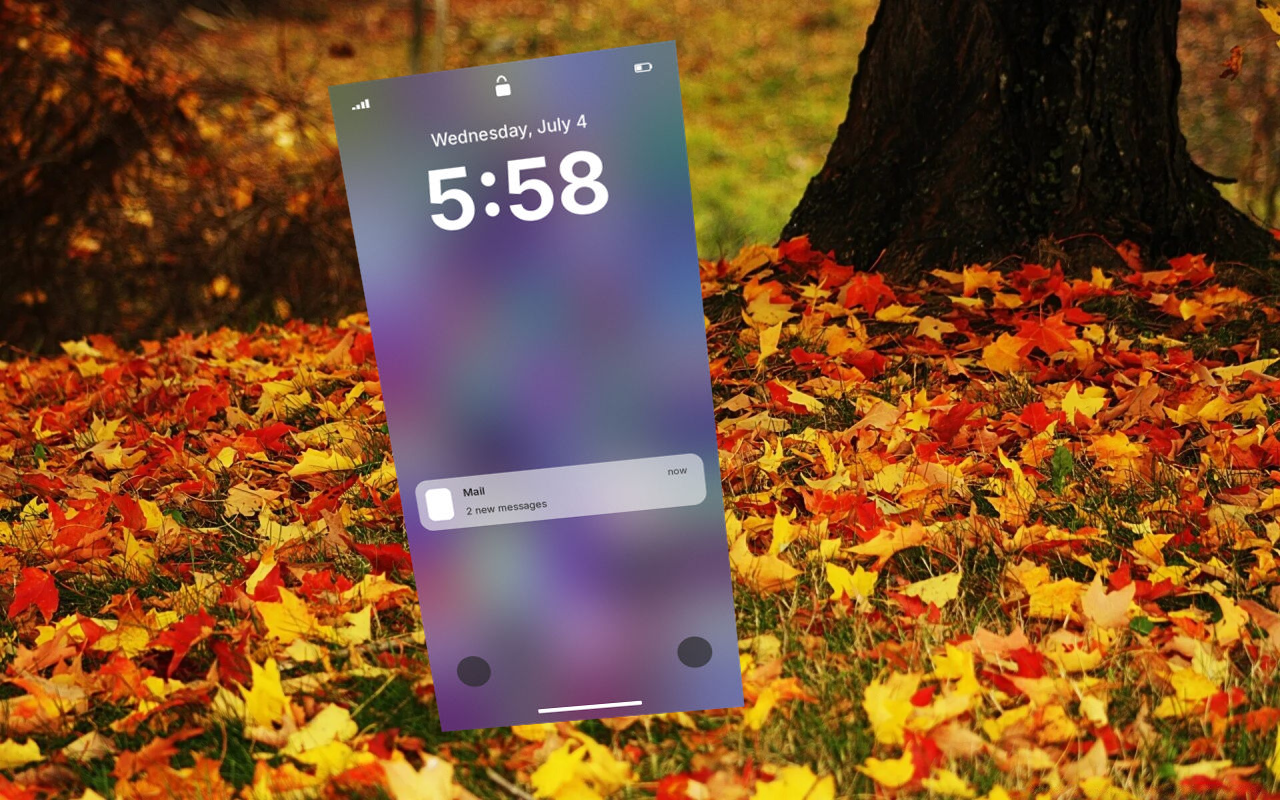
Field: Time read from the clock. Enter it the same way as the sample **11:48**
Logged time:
**5:58**
